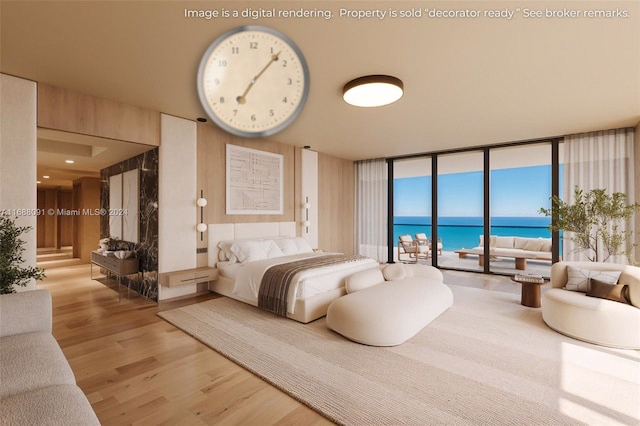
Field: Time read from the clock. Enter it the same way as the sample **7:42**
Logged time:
**7:07**
